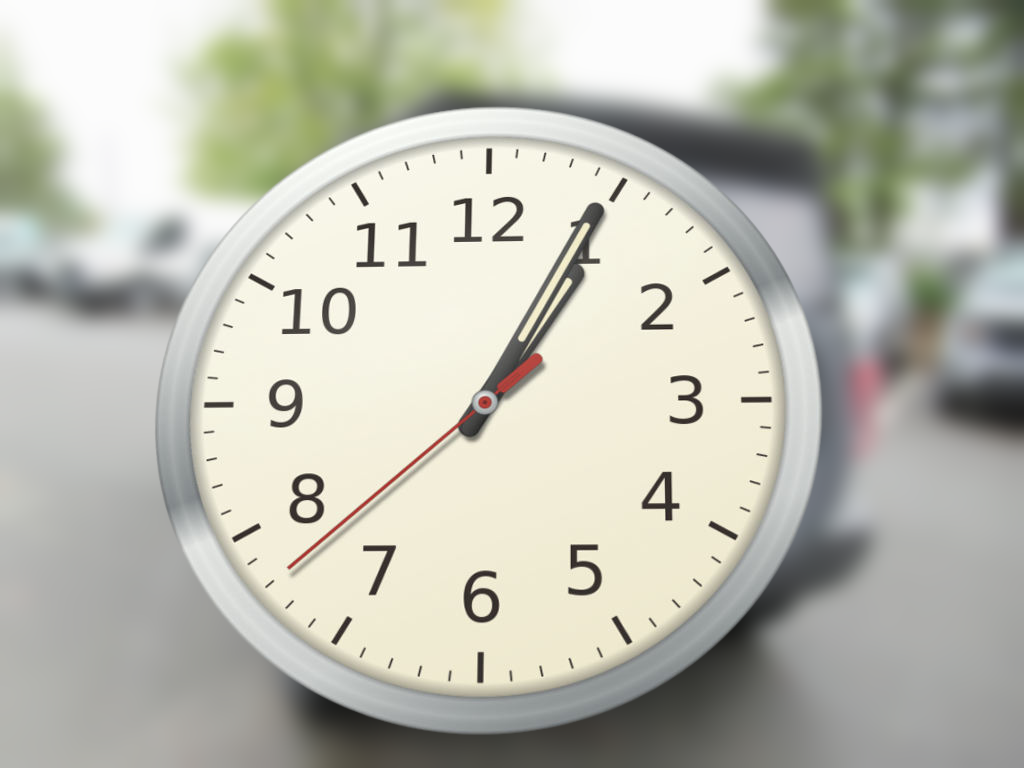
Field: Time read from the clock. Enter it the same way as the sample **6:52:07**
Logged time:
**1:04:38**
